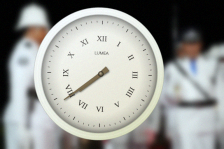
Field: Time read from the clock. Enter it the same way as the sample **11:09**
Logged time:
**7:39**
